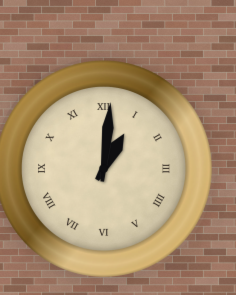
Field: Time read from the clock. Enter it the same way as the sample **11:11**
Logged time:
**1:01**
